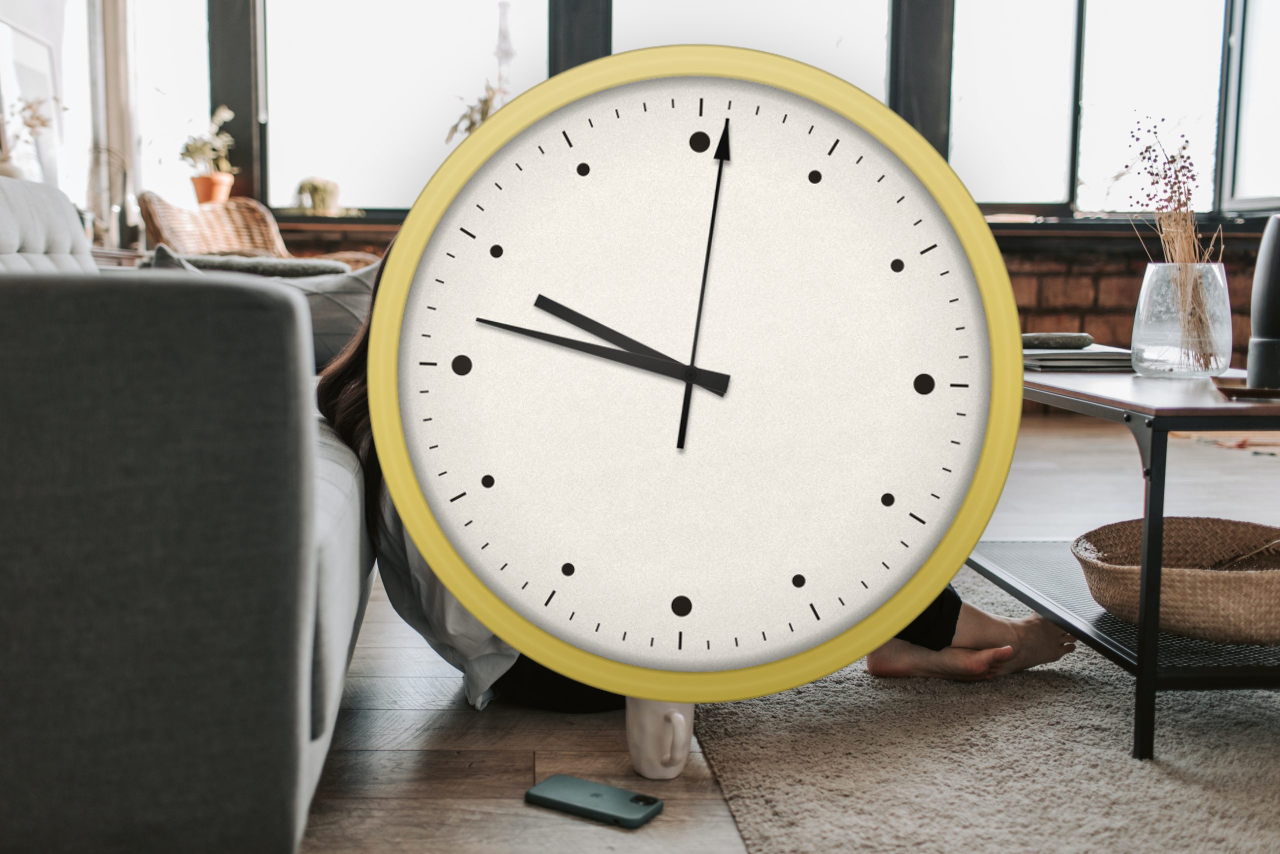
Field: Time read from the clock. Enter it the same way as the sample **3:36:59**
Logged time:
**9:47:01**
